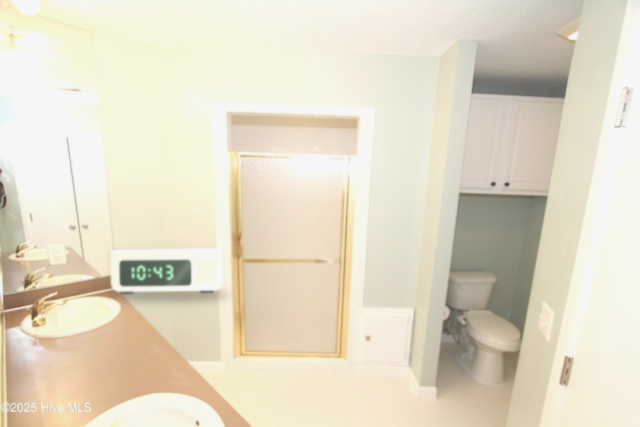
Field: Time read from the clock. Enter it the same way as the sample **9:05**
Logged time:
**10:43**
